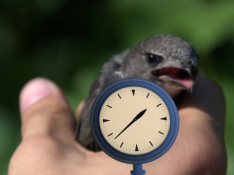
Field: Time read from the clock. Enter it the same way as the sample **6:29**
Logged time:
**1:38**
